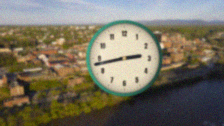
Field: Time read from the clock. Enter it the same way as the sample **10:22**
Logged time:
**2:43**
